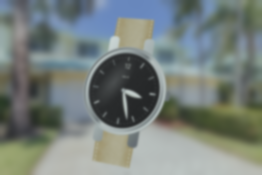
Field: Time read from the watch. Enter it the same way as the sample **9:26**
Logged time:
**3:27**
